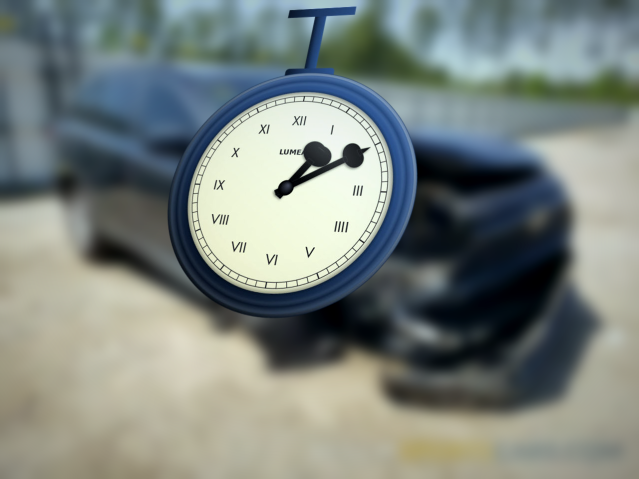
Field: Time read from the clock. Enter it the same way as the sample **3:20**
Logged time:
**1:10**
